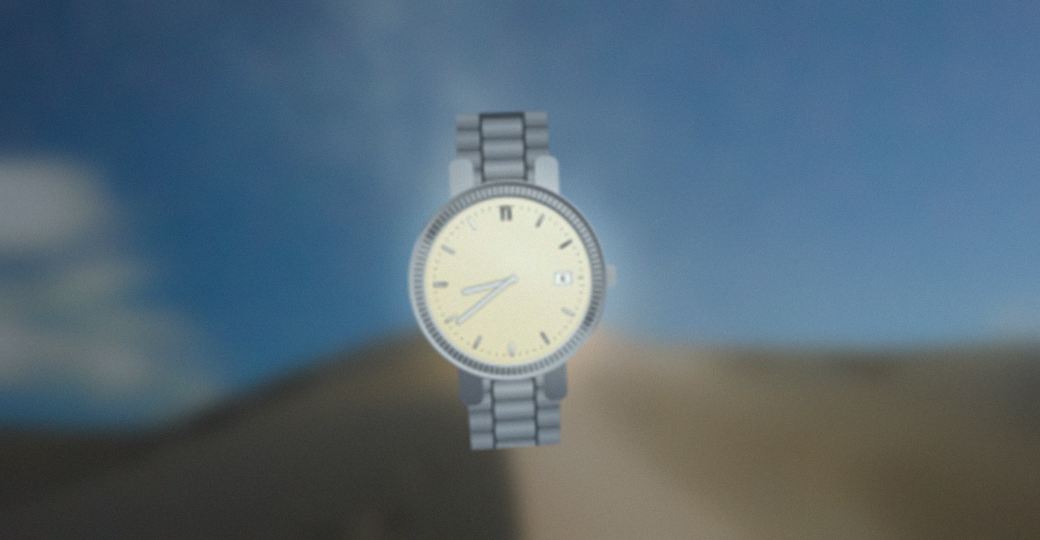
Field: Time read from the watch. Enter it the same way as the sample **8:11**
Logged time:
**8:39**
